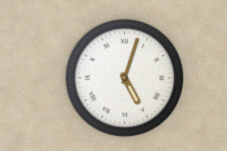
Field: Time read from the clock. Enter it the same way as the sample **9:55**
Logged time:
**5:03**
